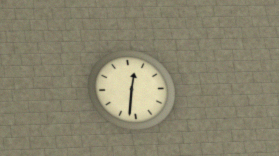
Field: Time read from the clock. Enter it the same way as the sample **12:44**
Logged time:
**12:32**
